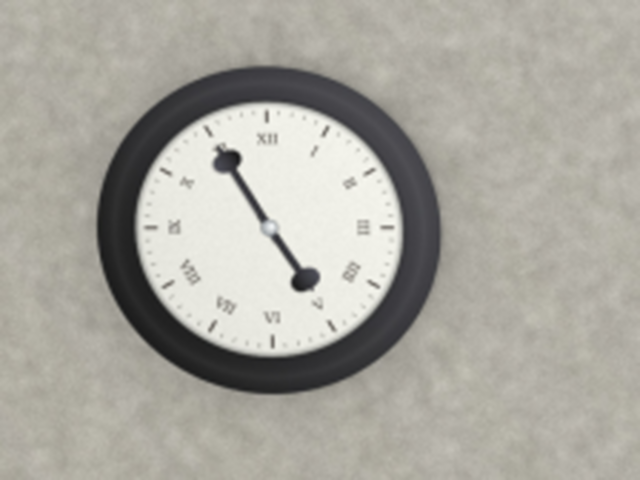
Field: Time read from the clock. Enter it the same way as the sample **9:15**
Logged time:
**4:55**
